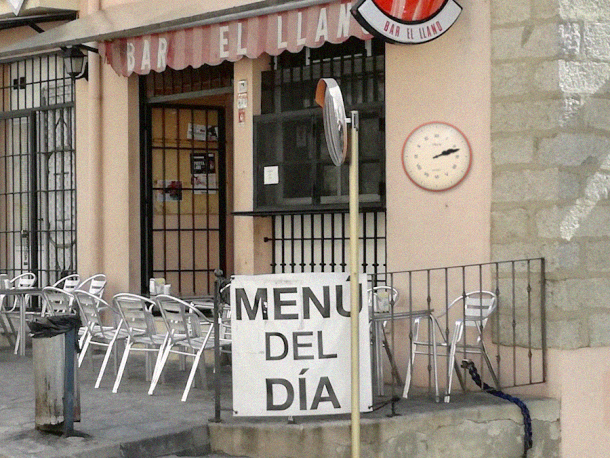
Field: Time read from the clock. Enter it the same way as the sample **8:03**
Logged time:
**2:12**
